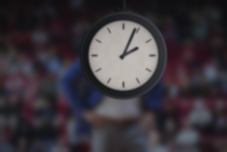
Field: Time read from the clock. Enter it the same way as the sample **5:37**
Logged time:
**2:04**
